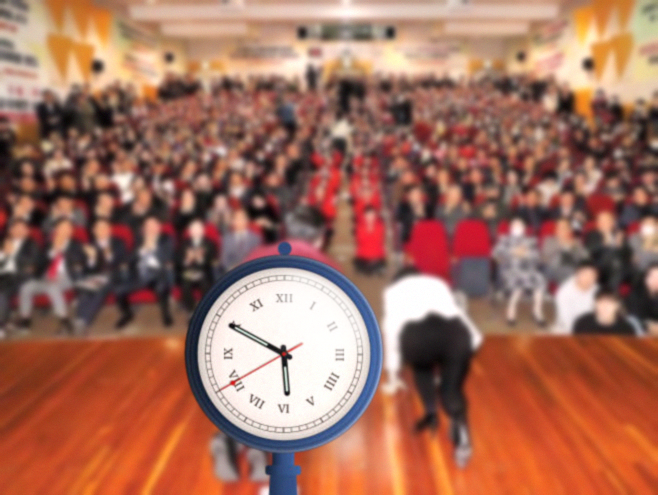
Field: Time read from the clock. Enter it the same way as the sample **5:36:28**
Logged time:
**5:49:40**
